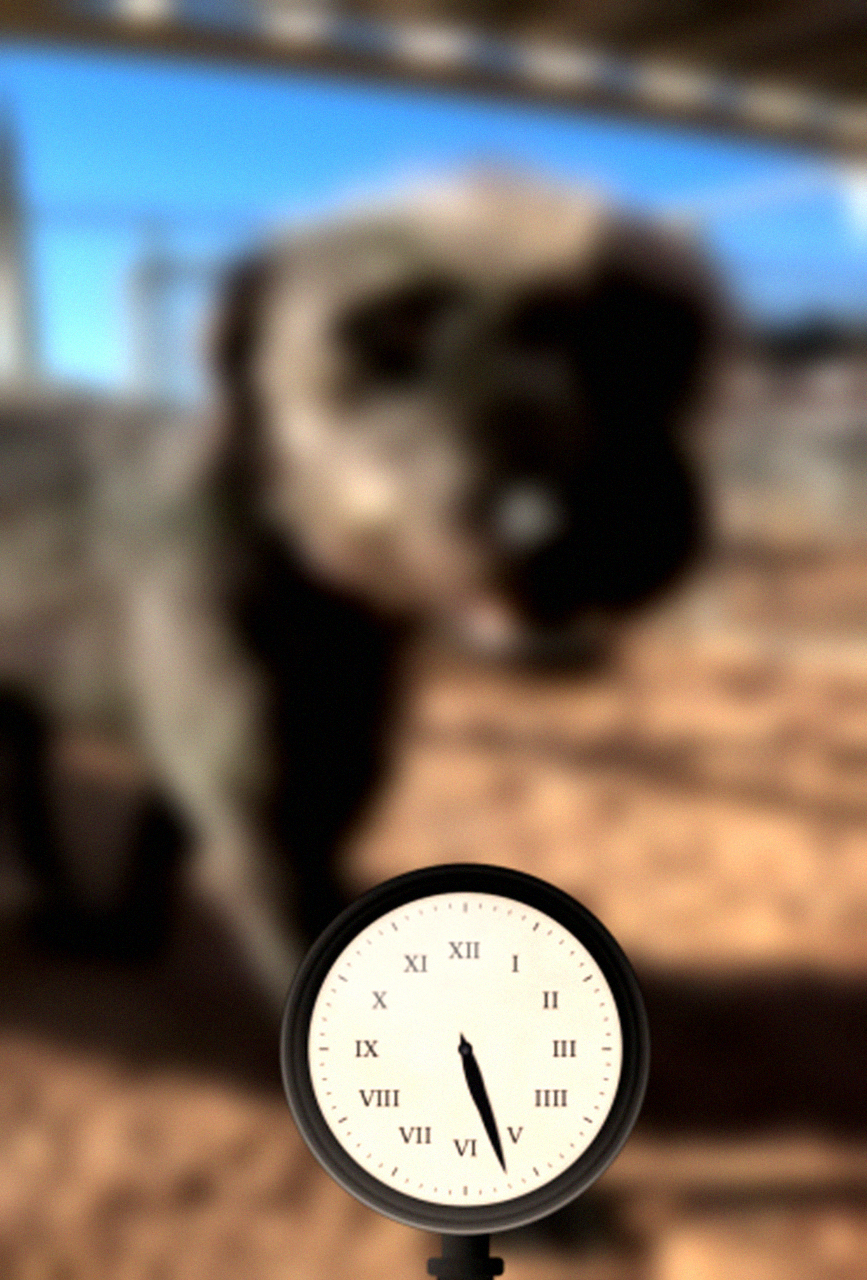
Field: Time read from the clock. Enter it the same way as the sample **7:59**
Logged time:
**5:27**
